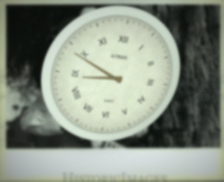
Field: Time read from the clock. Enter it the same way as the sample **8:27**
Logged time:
**8:49**
